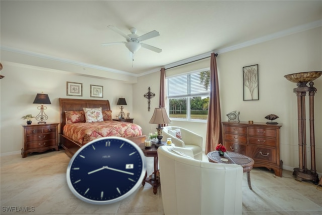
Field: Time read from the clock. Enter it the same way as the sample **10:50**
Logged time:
**8:18**
